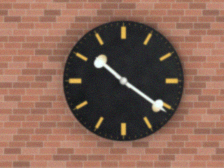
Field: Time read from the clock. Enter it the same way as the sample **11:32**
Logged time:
**10:21**
